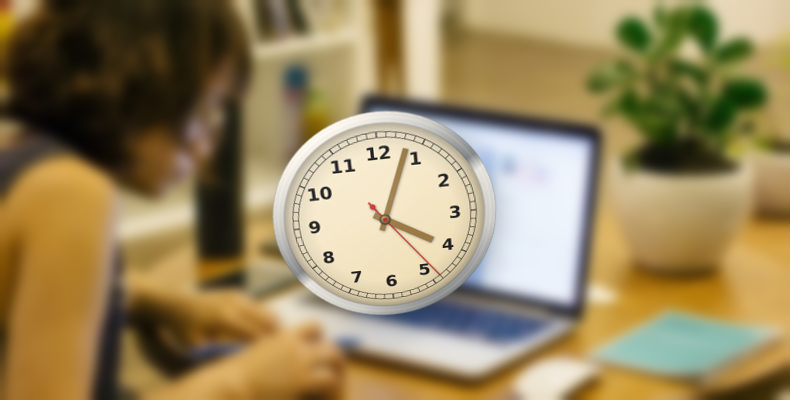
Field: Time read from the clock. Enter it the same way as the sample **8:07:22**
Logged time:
**4:03:24**
